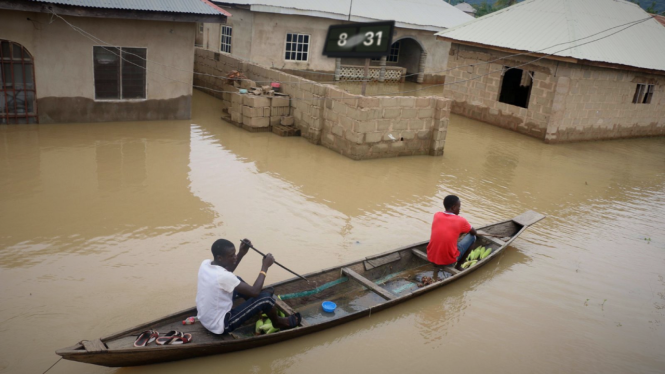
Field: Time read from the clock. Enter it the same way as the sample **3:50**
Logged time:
**8:31**
